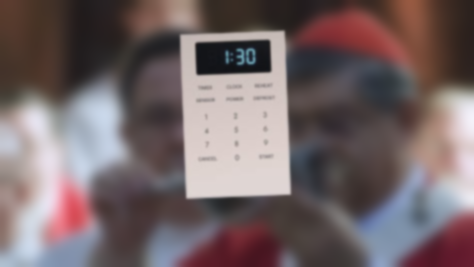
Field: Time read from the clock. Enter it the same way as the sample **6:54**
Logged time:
**1:30**
